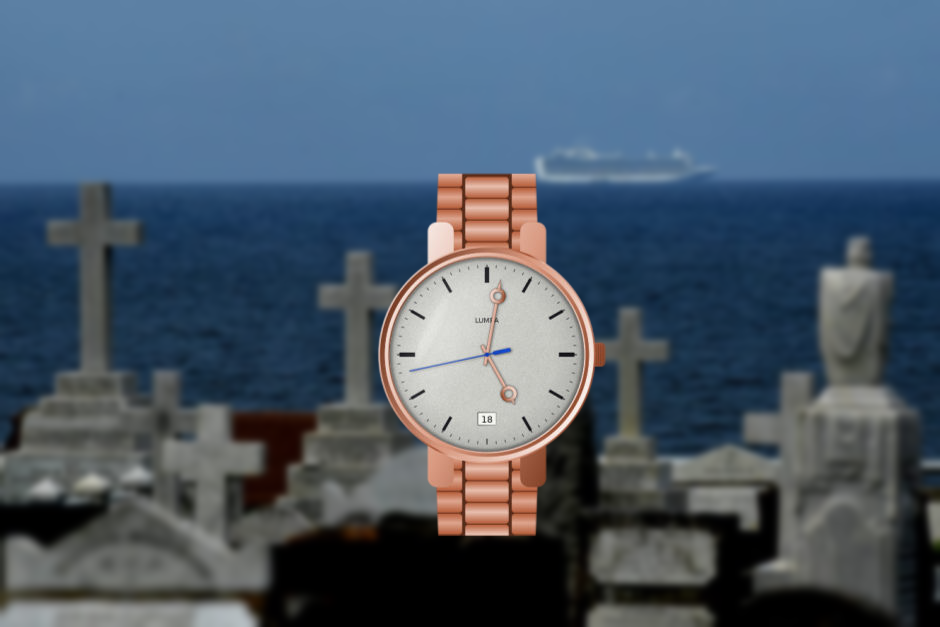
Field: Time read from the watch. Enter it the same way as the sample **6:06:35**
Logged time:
**5:01:43**
